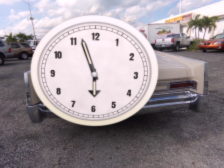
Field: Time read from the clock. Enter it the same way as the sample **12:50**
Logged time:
**5:57**
